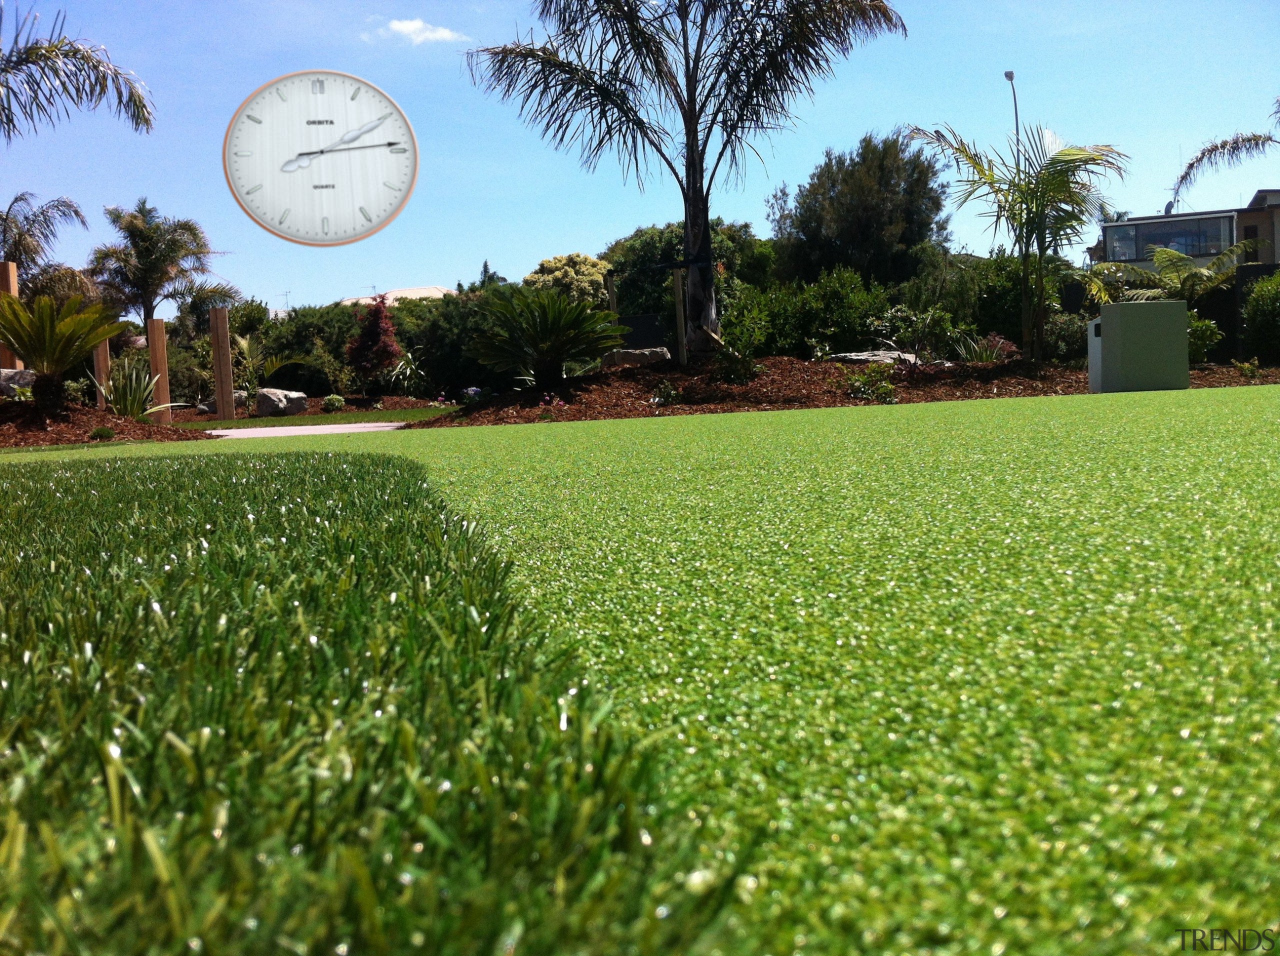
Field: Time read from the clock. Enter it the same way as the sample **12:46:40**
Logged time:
**8:10:14**
